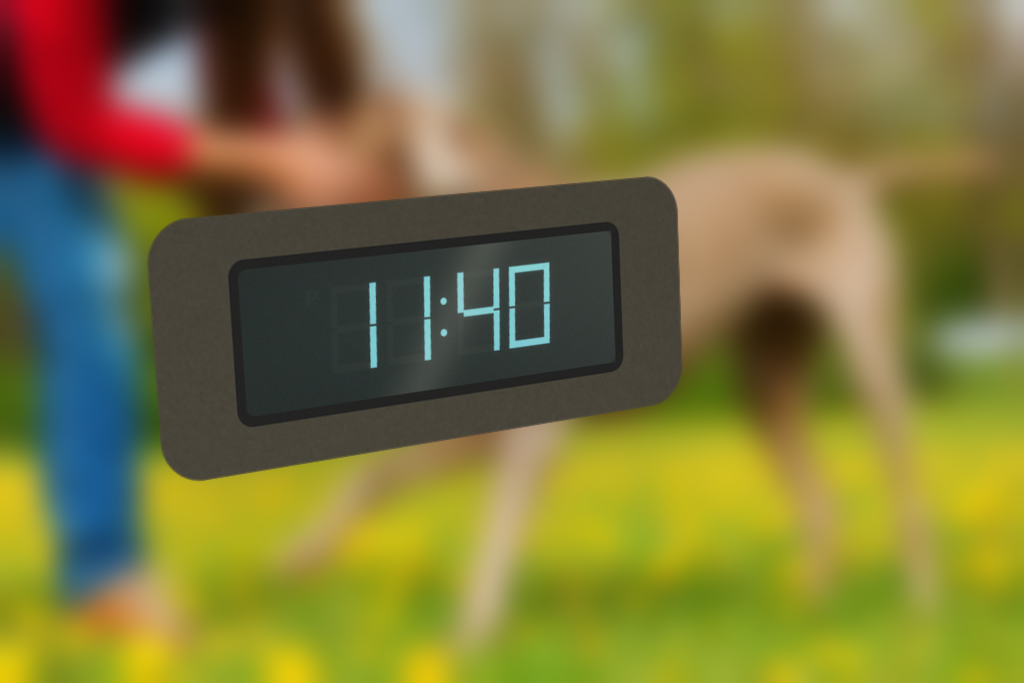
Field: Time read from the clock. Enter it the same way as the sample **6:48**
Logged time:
**11:40**
